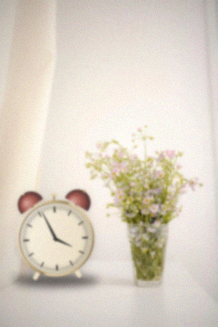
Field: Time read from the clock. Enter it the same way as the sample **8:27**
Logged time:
**3:56**
